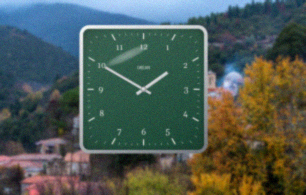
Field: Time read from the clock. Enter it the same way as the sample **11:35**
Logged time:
**1:50**
